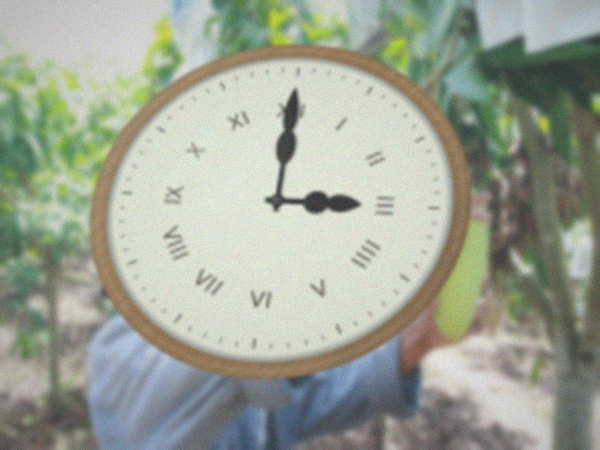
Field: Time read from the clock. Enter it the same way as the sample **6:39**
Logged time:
**3:00**
